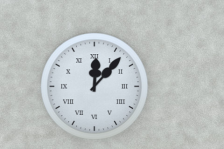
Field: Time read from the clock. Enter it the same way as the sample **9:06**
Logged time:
**12:07**
